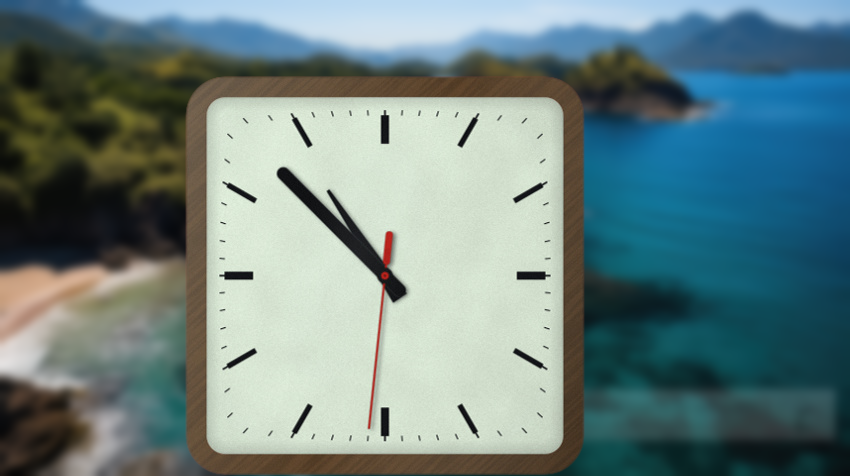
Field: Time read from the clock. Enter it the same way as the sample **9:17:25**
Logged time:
**10:52:31**
